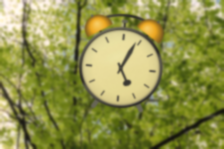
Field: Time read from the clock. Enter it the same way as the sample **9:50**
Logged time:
**5:04**
